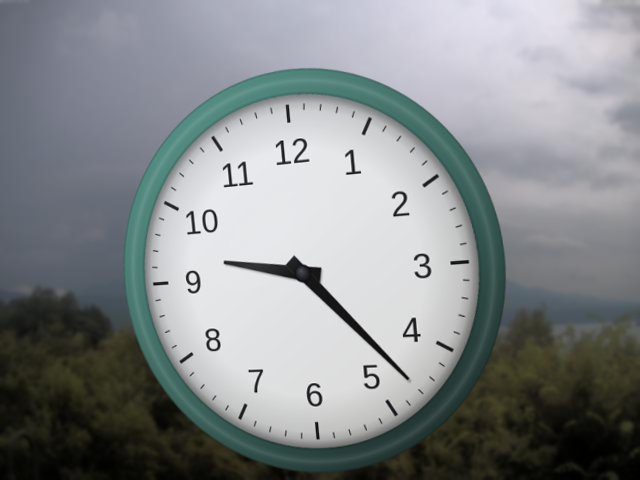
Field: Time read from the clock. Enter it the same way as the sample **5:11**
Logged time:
**9:23**
